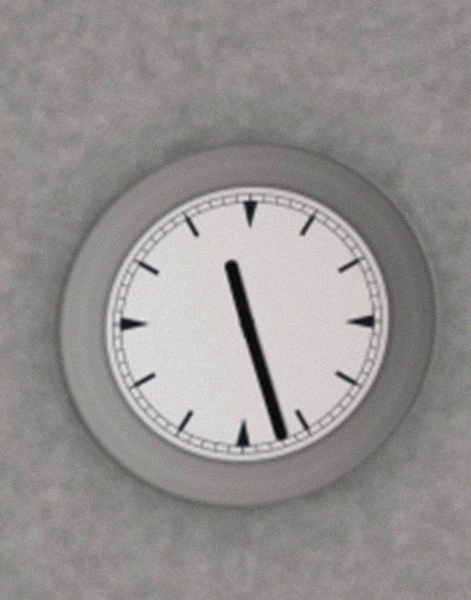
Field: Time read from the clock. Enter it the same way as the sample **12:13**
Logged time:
**11:27**
